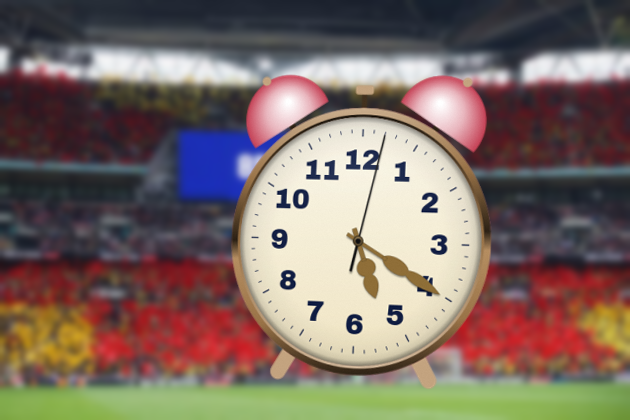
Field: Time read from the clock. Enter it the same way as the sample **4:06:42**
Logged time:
**5:20:02**
